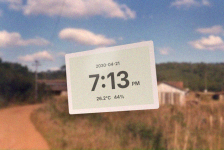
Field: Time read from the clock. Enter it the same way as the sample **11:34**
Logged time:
**7:13**
